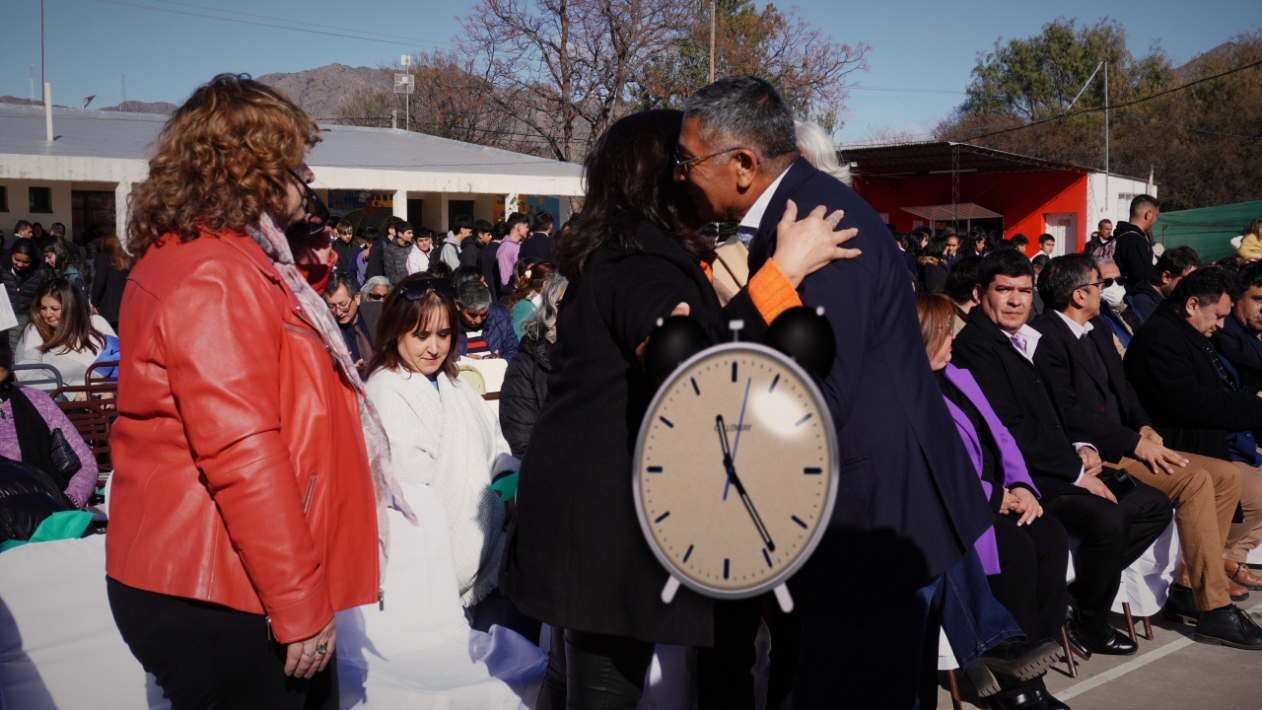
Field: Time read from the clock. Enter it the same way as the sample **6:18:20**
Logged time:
**11:24:02**
